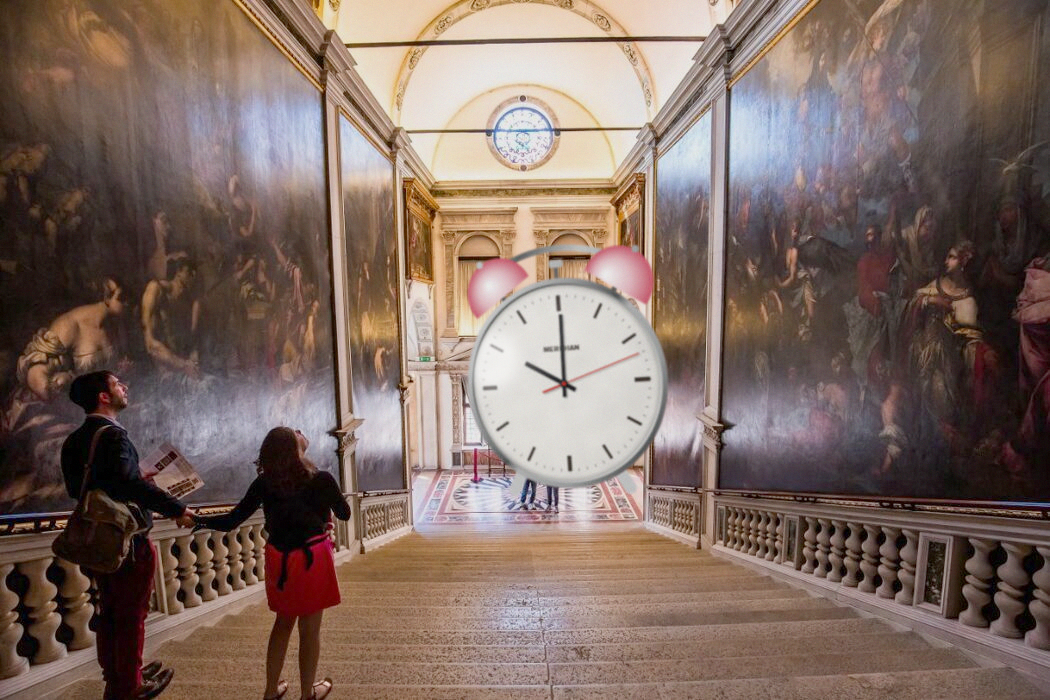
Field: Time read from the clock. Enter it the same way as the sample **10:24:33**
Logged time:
**10:00:12**
